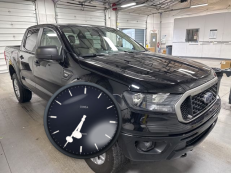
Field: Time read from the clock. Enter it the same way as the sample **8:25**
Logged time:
**6:35**
